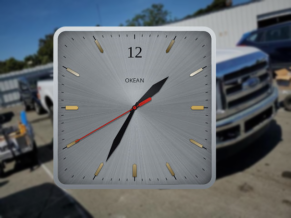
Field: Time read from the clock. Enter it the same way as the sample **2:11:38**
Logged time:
**1:34:40**
